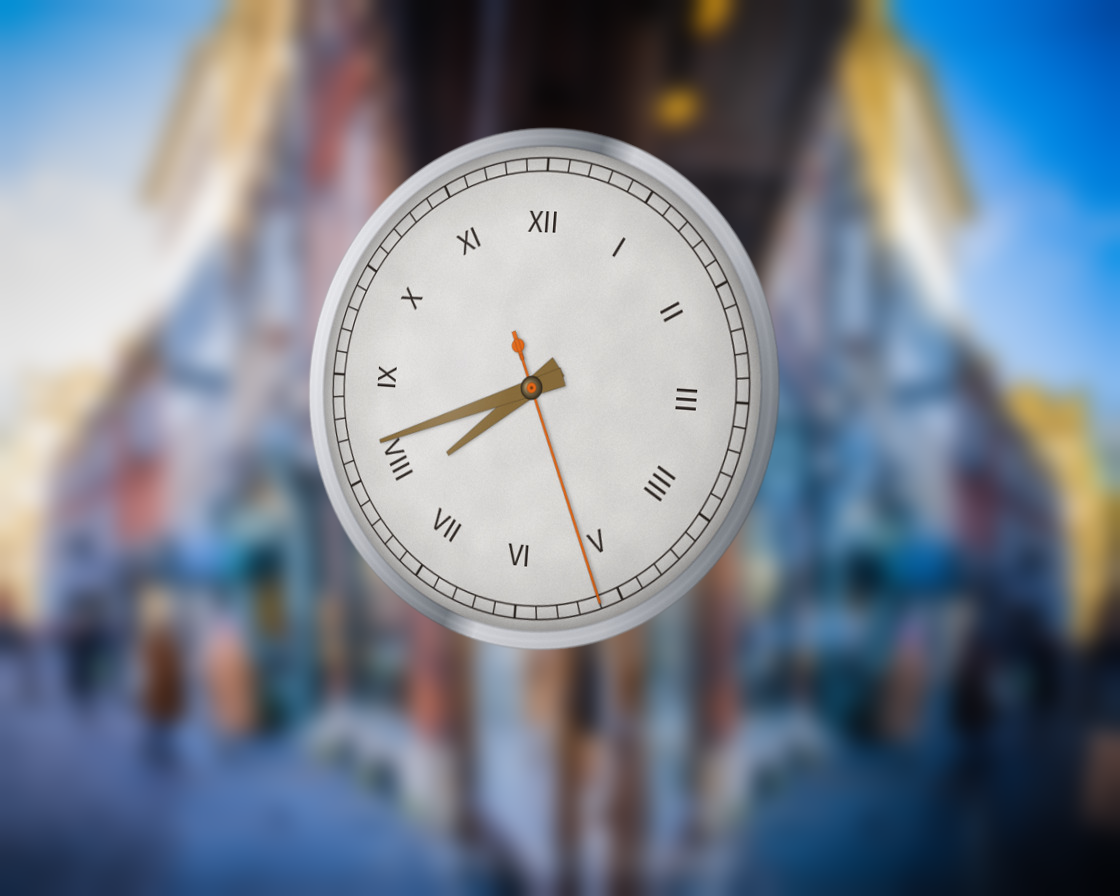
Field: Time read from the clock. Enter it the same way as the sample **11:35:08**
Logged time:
**7:41:26**
